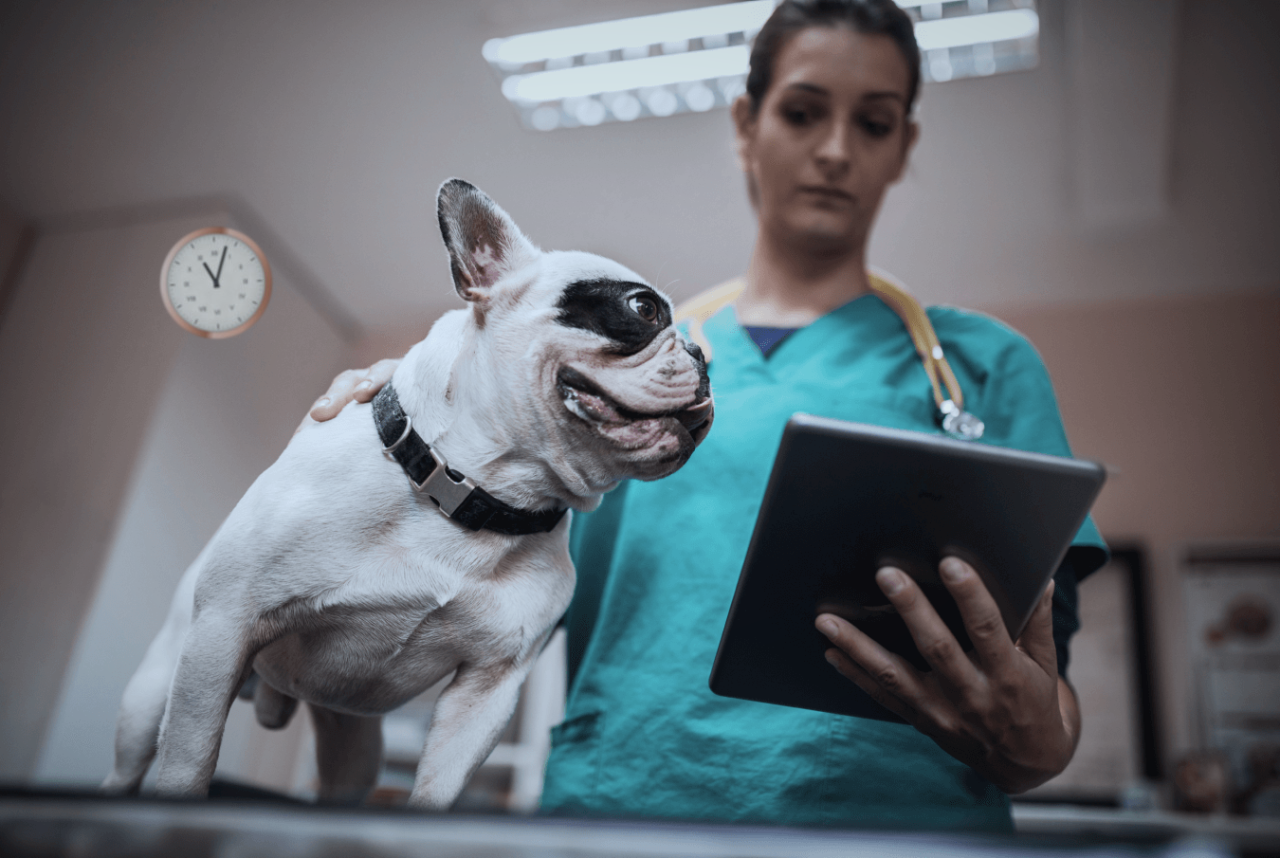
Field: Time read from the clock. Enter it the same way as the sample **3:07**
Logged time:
**11:03**
